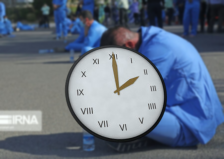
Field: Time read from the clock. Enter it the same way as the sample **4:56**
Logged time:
**2:00**
